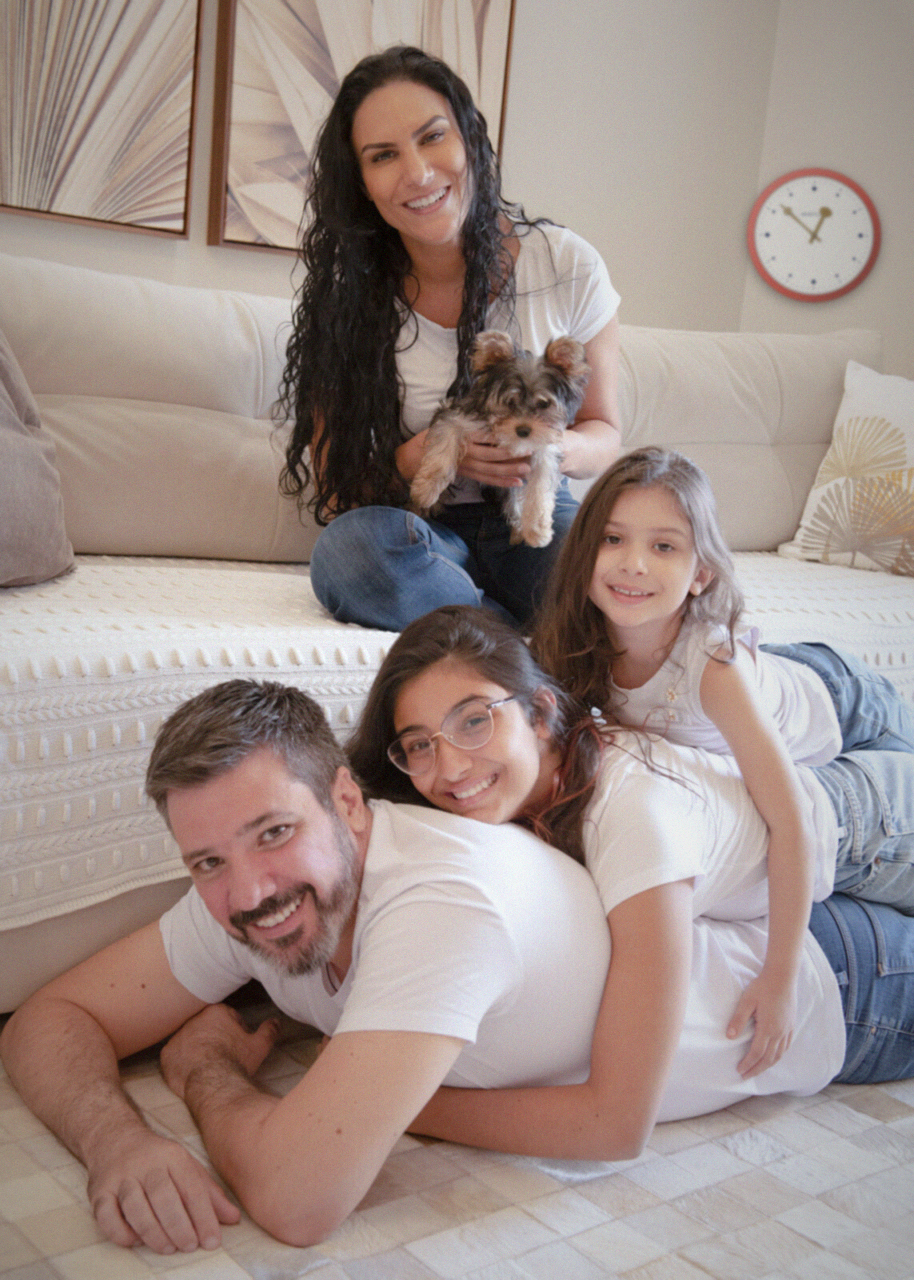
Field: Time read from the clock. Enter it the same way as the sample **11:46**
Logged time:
**12:52**
